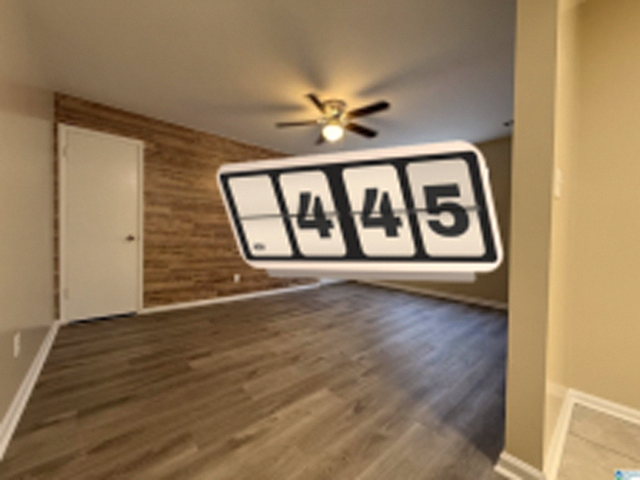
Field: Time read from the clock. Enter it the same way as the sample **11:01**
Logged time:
**4:45**
